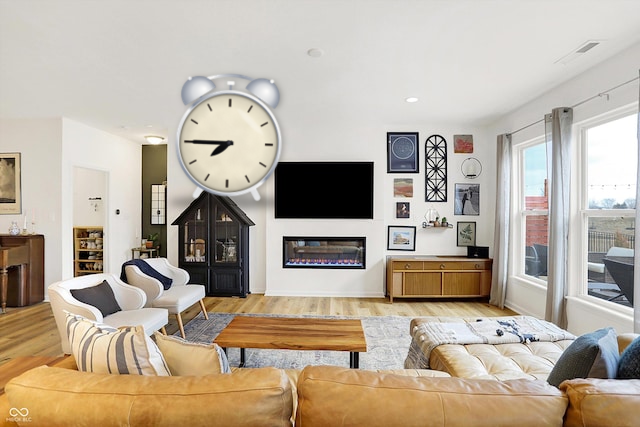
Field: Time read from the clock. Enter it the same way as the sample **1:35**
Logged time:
**7:45**
